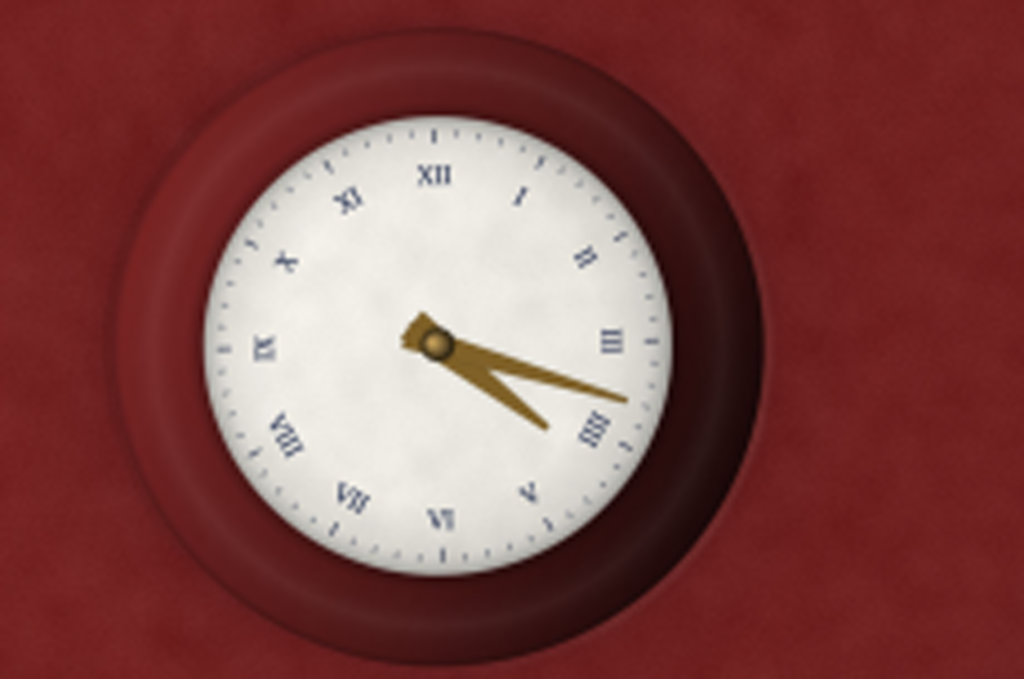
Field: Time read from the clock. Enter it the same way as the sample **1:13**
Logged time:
**4:18**
